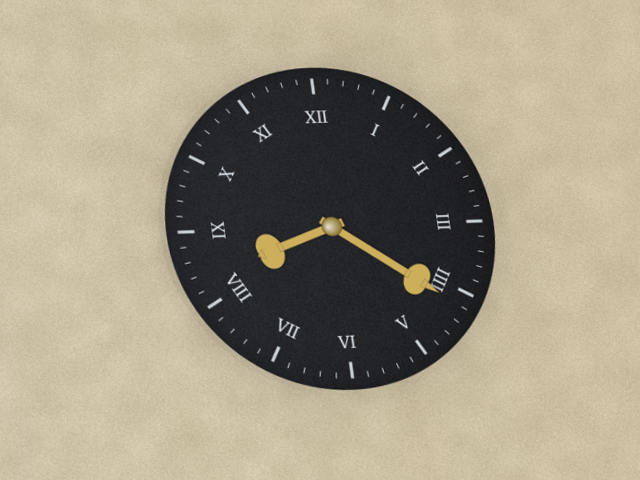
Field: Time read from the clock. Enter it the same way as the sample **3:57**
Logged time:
**8:21**
